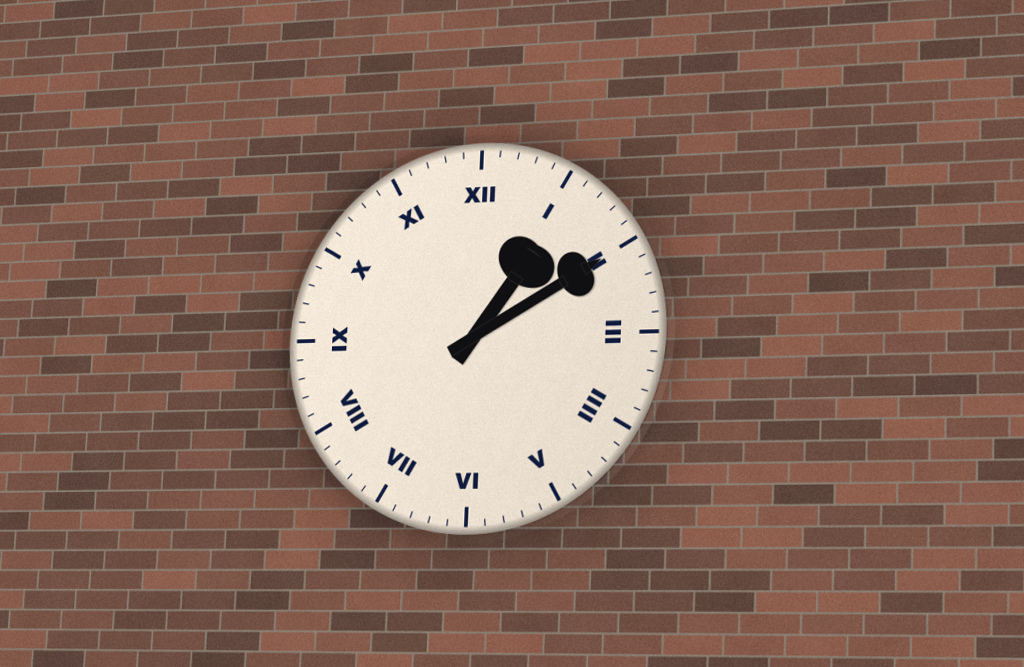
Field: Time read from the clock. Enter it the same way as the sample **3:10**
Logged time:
**1:10**
